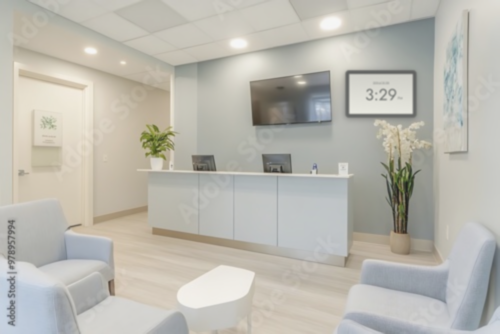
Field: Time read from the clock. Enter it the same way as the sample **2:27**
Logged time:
**3:29**
